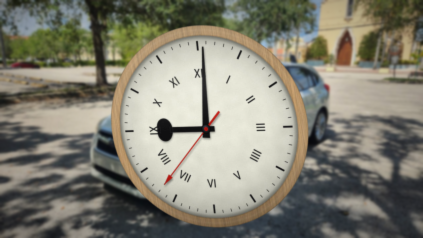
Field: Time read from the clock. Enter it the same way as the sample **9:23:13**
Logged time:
**9:00:37**
